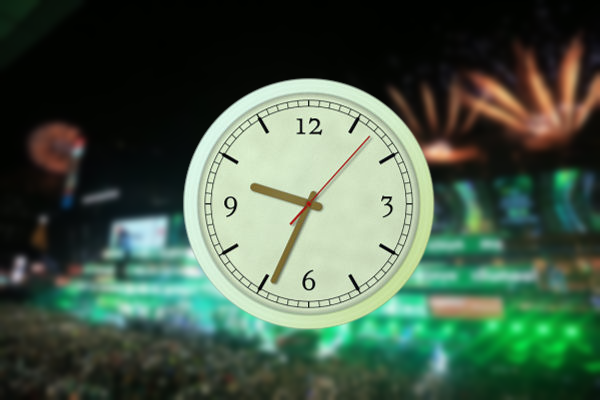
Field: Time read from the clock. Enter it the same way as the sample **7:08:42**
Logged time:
**9:34:07**
